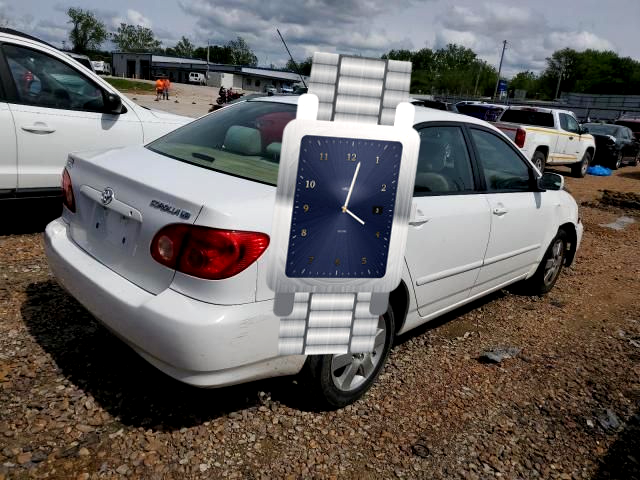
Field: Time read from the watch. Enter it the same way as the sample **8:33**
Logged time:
**4:02**
